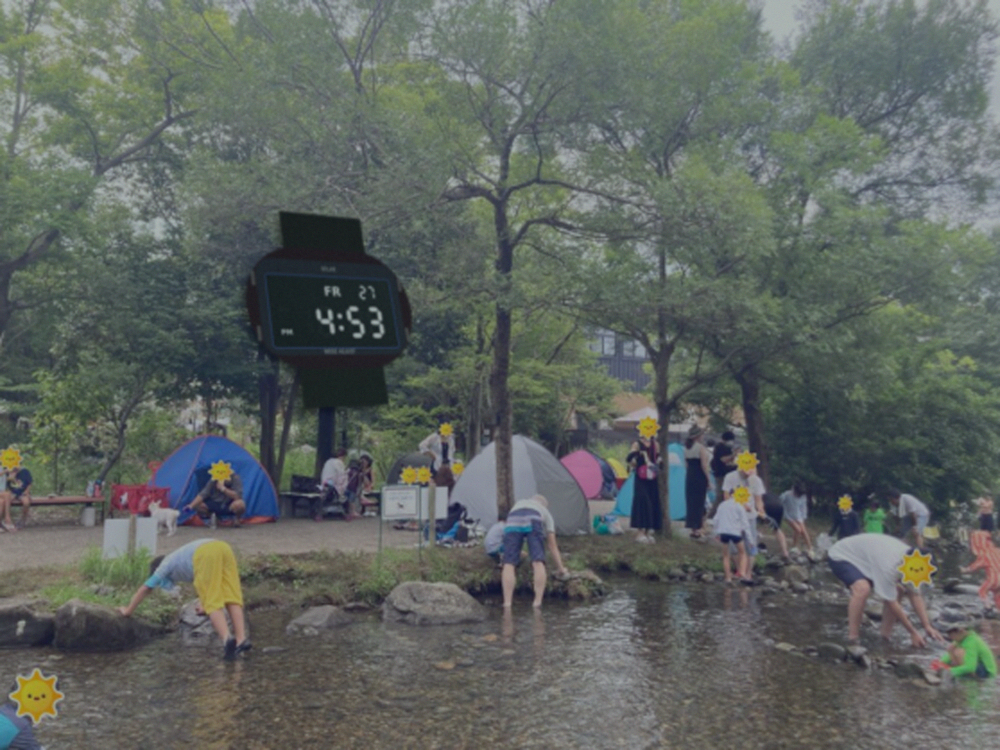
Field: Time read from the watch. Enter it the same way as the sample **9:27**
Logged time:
**4:53**
